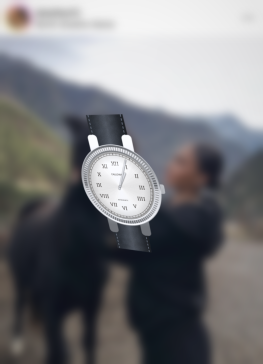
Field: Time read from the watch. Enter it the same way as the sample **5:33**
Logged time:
**1:04**
